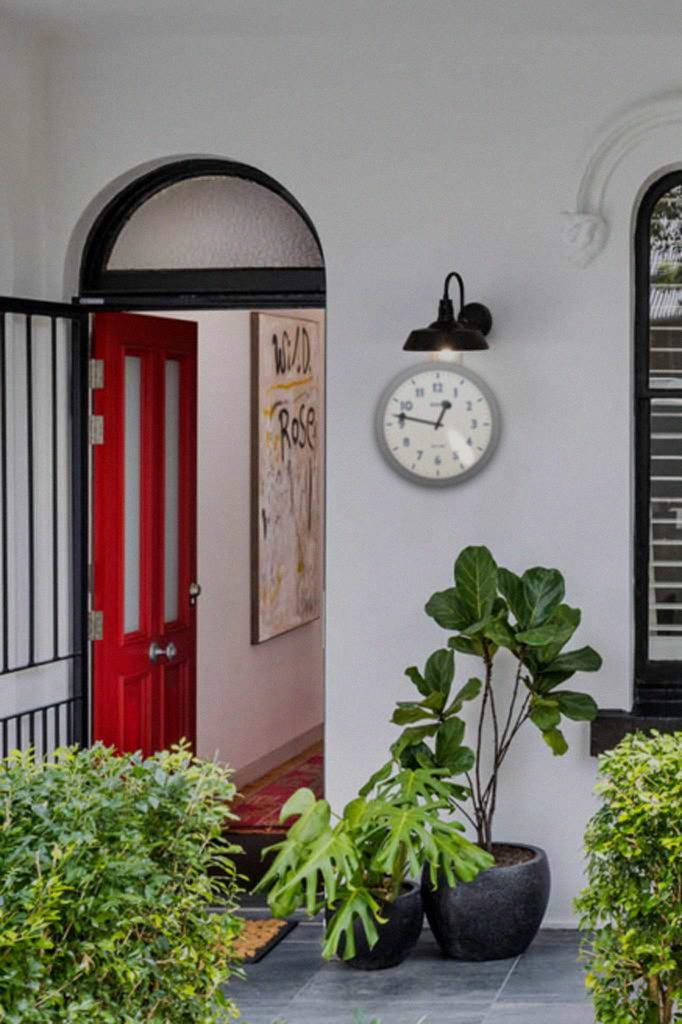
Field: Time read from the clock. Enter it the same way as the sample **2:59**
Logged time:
**12:47**
